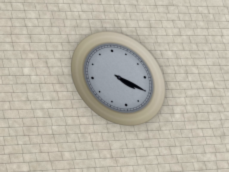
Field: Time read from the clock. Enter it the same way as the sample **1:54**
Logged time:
**4:20**
